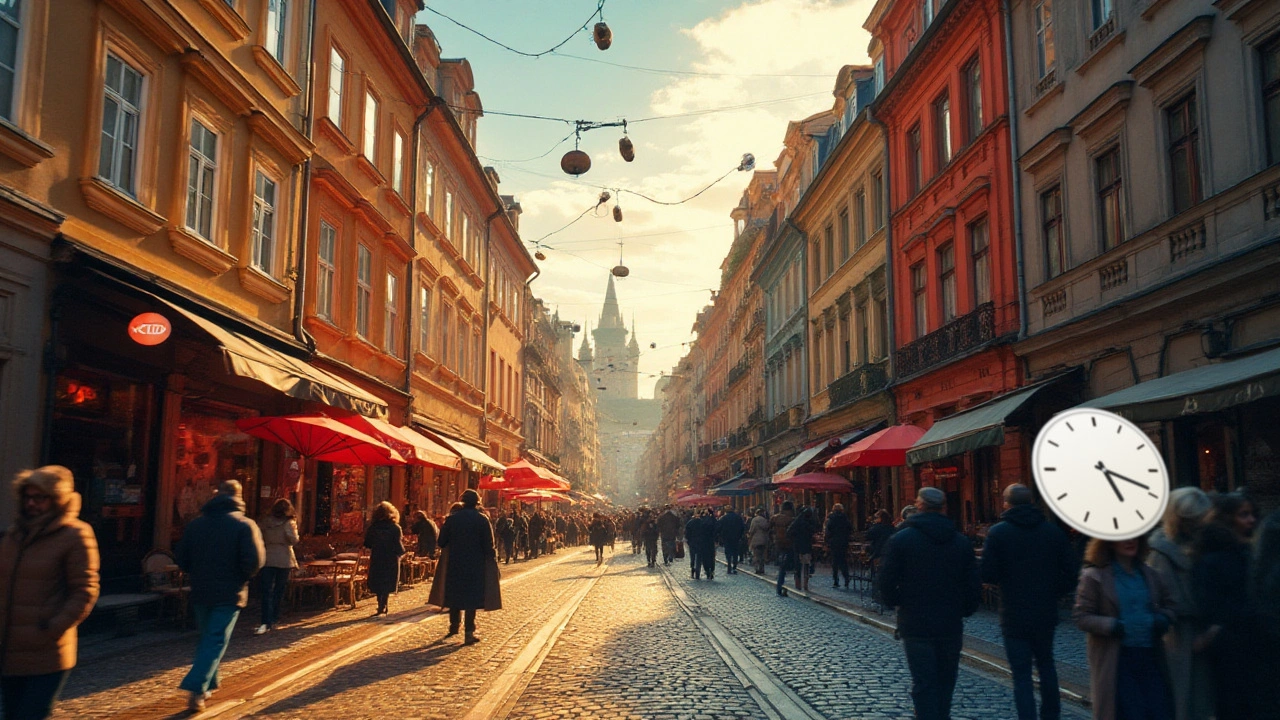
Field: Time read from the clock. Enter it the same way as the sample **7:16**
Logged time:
**5:19**
